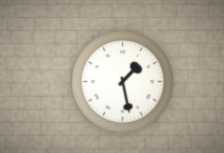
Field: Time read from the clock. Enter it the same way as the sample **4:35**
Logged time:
**1:28**
